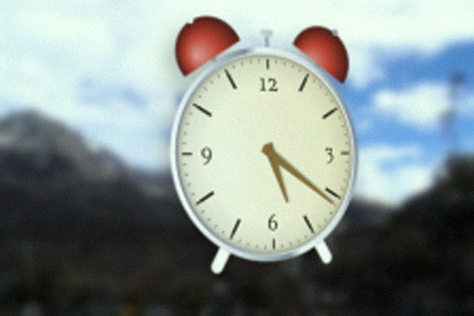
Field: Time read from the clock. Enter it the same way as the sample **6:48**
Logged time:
**5:21**
